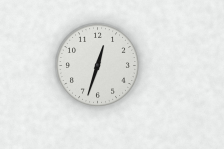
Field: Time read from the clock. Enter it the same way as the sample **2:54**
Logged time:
**12:33**
